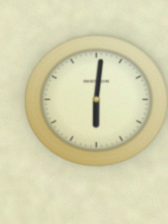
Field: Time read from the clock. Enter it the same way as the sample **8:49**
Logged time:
**6:01**
